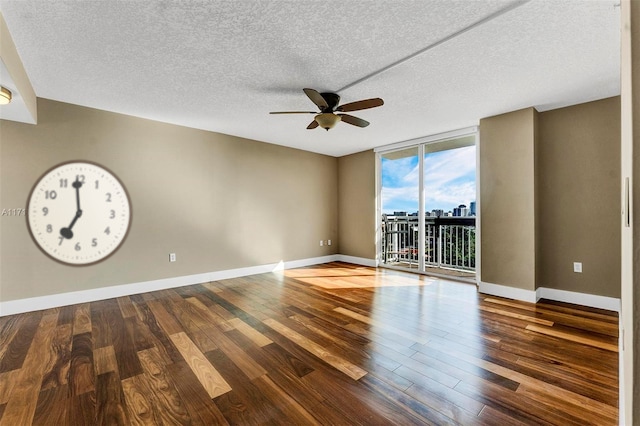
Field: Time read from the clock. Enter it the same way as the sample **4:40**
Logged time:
**6:59**
